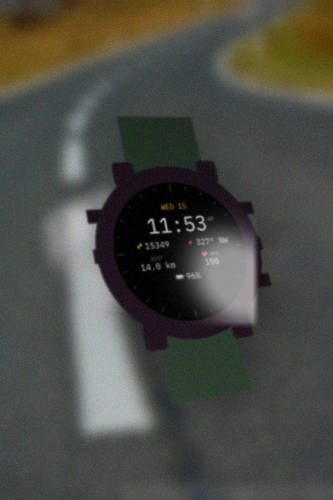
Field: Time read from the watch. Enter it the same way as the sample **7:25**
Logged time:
**11:53**
